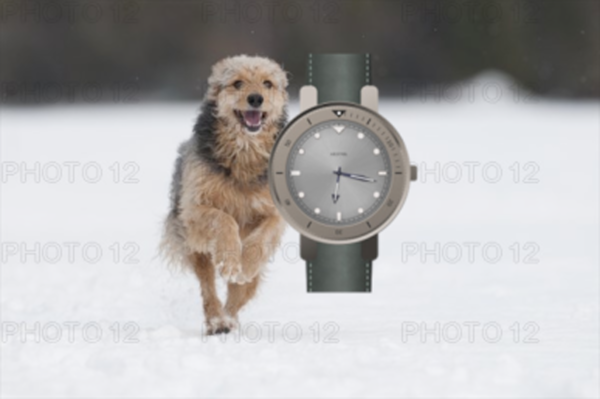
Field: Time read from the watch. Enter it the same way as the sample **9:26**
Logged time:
**6:17**
